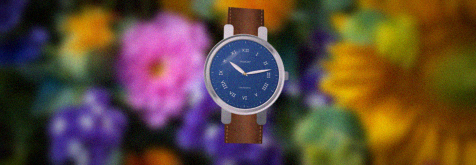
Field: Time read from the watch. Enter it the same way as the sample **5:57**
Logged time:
**10:13**
